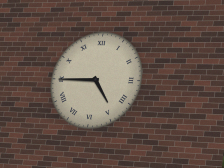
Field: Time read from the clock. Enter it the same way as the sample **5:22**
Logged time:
**4:45**
